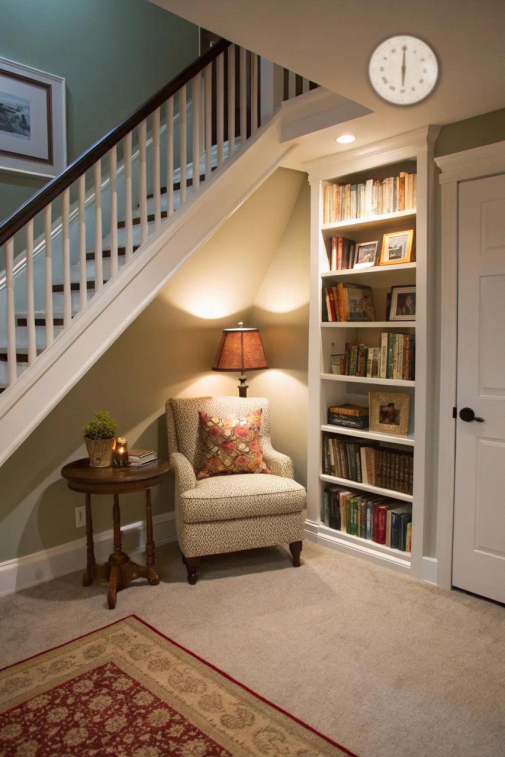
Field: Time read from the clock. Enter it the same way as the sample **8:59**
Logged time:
**6:00**
